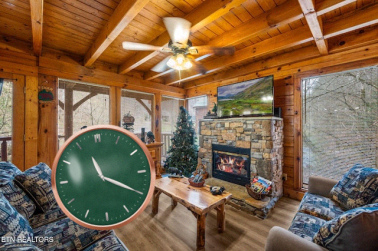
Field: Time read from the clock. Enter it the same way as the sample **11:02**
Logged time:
**11:20**
